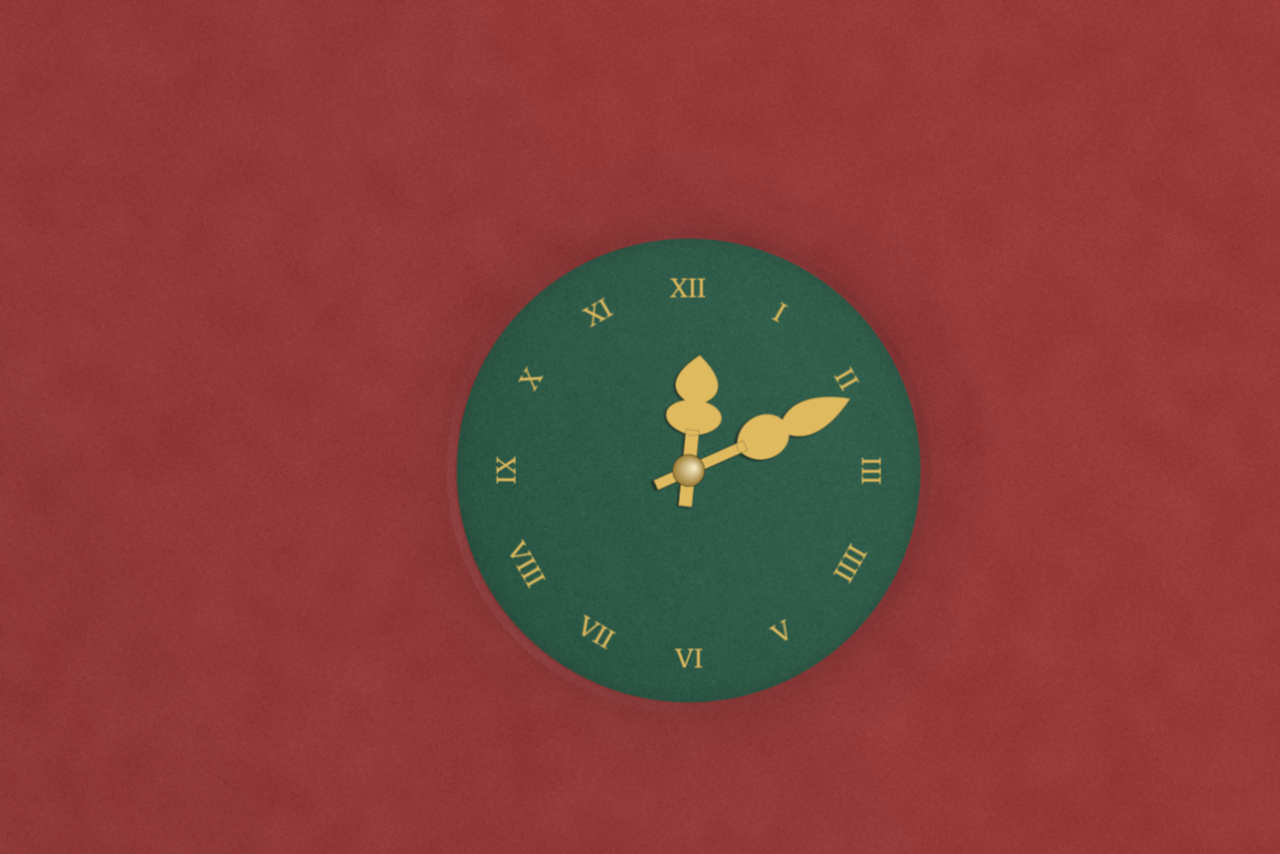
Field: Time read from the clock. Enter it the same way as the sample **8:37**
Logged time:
**12:11**
